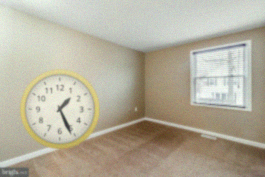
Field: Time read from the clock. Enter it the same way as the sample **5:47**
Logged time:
**1:26**
